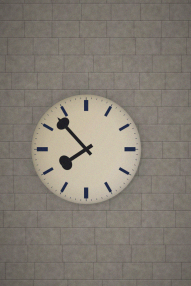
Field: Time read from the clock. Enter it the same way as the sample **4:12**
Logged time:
**7:53**
